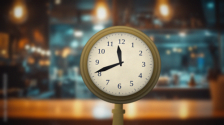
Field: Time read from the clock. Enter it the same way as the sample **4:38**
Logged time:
**11:41**
